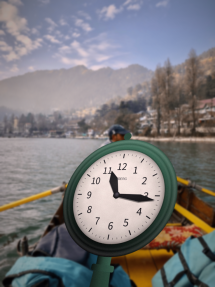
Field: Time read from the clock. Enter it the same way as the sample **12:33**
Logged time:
**11:16**
